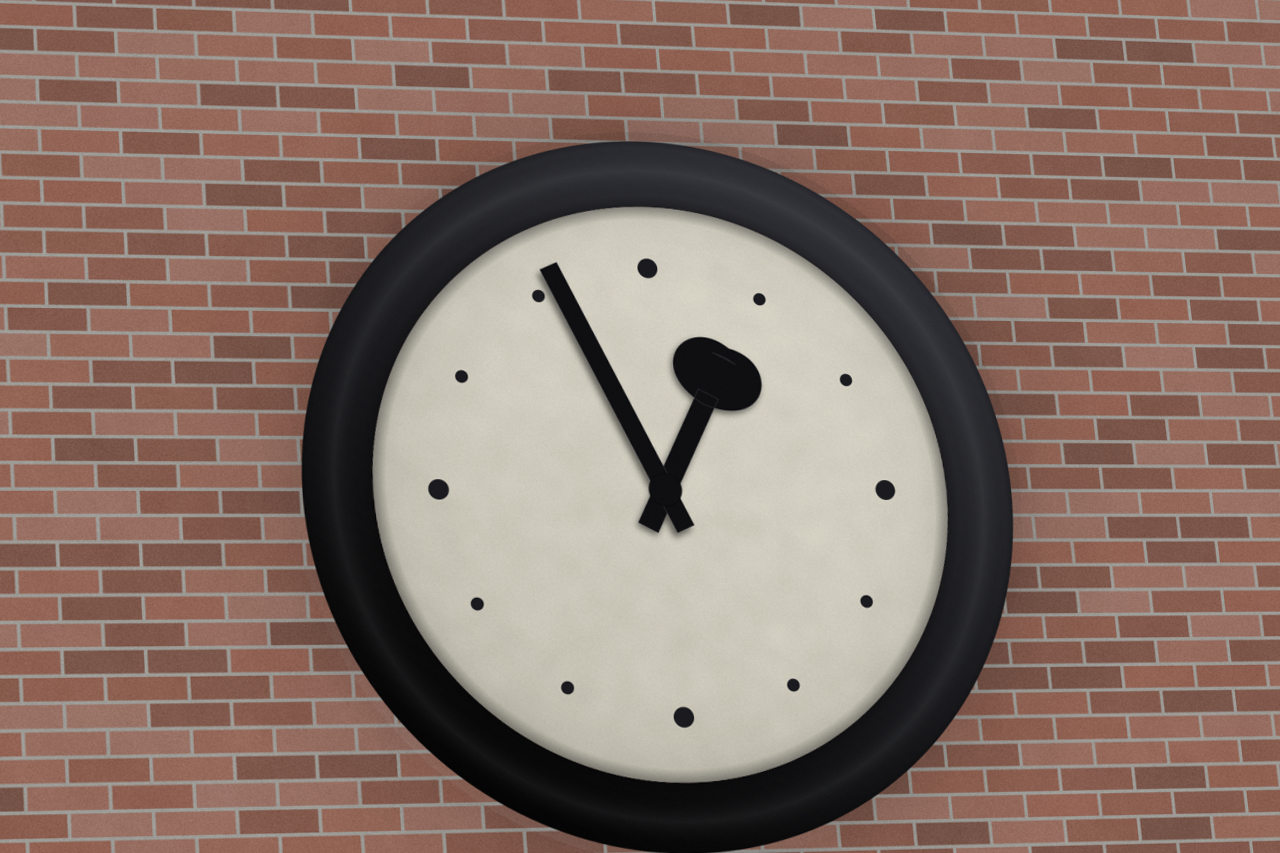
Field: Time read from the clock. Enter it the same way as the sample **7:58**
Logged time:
**12:56**
